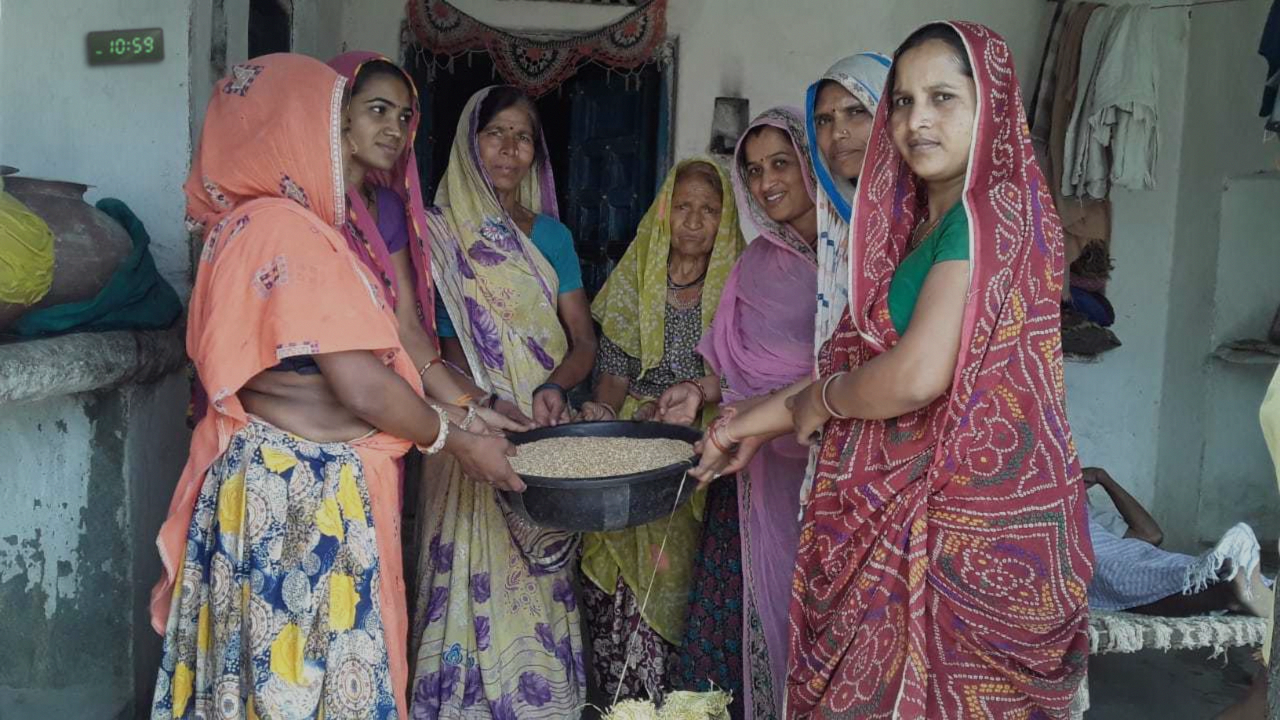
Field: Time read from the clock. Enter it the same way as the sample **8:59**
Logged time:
**10:59**
